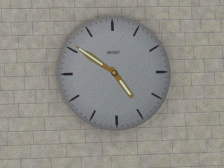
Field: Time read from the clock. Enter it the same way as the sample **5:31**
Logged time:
**4:51**
